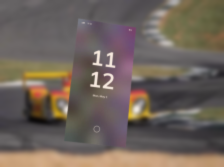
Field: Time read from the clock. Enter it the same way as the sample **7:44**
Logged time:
**11:12**
